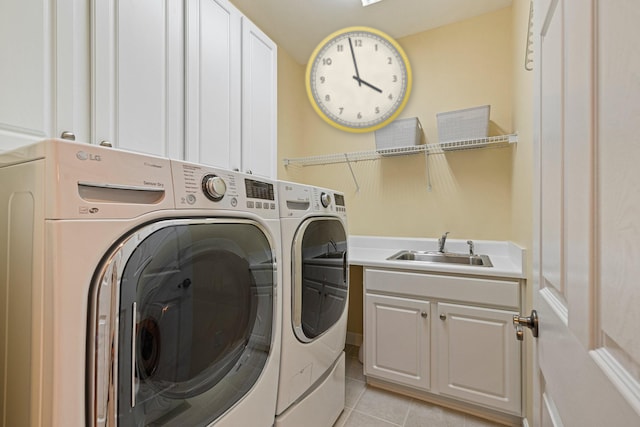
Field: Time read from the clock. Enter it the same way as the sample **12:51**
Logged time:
**3:58**
